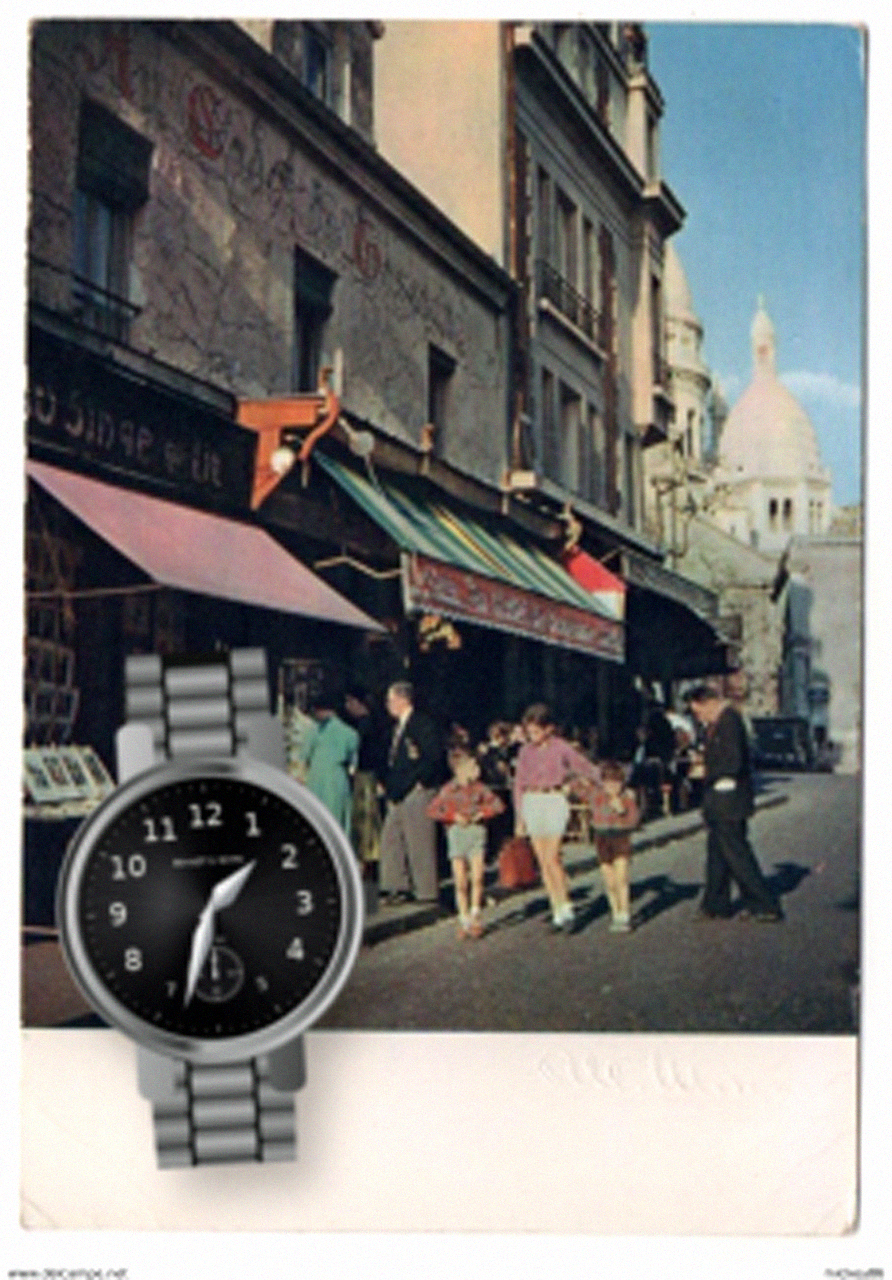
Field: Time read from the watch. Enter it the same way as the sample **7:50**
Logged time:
**1:33**
